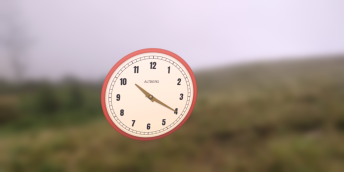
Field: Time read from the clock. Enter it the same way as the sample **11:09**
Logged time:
**10:20**
